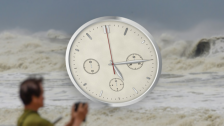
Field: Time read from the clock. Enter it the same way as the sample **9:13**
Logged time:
**5:15**
